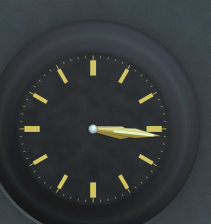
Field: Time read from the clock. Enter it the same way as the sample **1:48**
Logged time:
**3:16**
